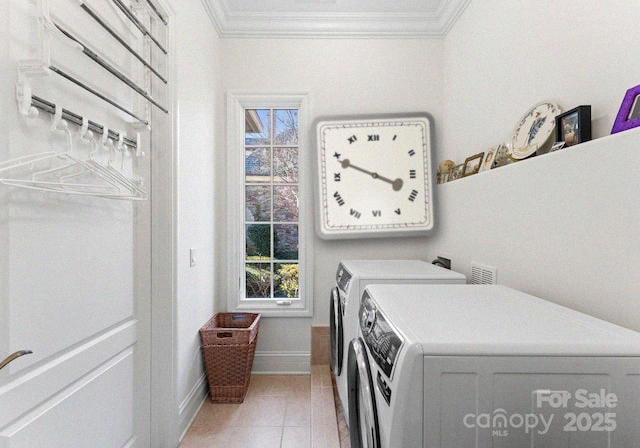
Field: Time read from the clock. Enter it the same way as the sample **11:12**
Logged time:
**3:49**
